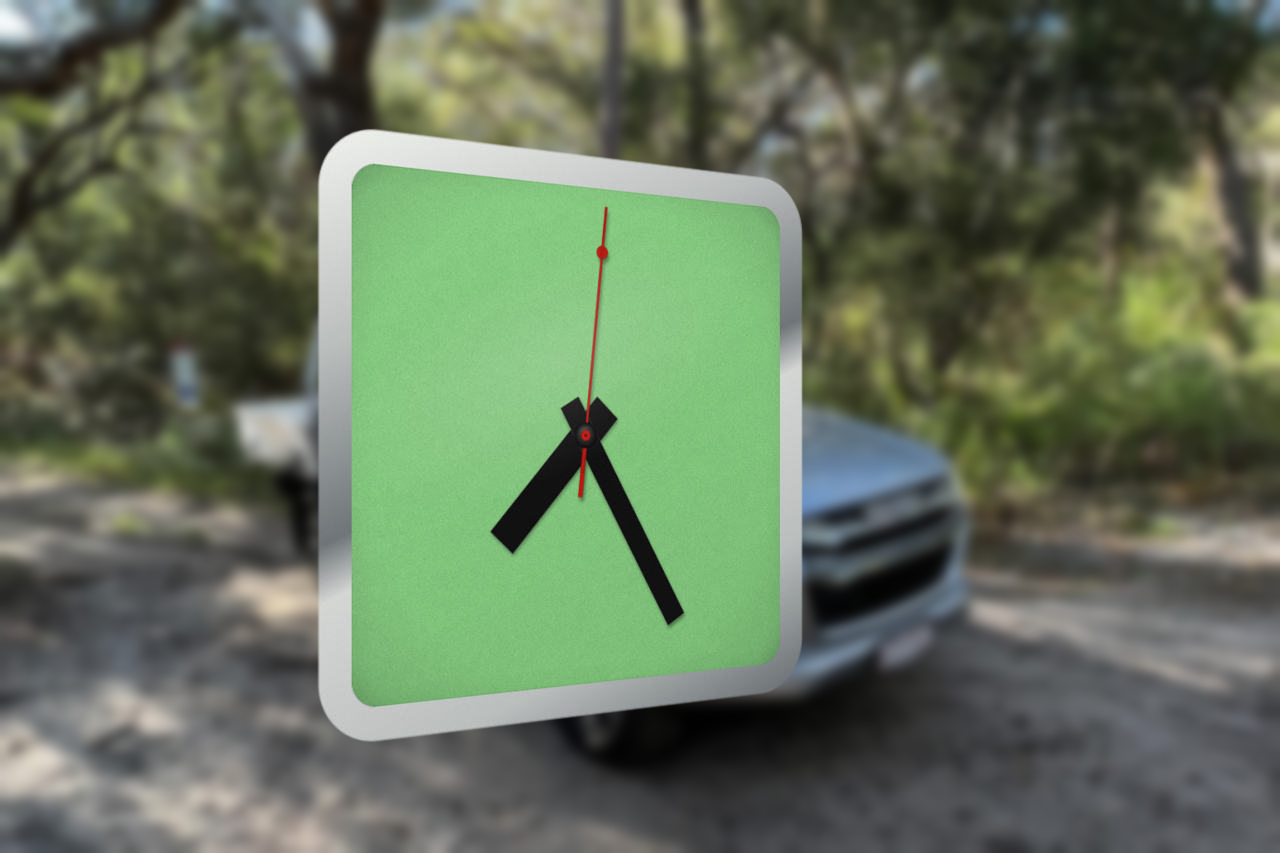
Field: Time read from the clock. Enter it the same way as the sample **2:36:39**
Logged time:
**7:25:01**
